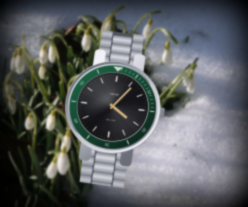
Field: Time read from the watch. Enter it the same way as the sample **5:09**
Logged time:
**4:06**
